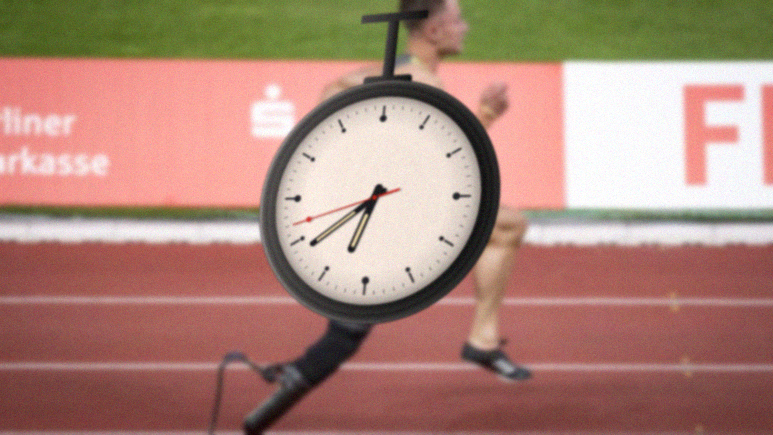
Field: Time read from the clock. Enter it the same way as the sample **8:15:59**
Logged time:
**6:38:42**
